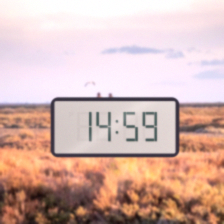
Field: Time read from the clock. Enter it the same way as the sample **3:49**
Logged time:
**14:59**
